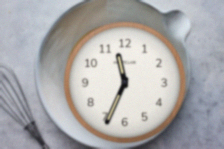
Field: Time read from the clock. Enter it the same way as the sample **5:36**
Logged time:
**11:34**
